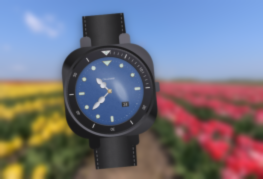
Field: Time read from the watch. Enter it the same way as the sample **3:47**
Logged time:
**10:38**
